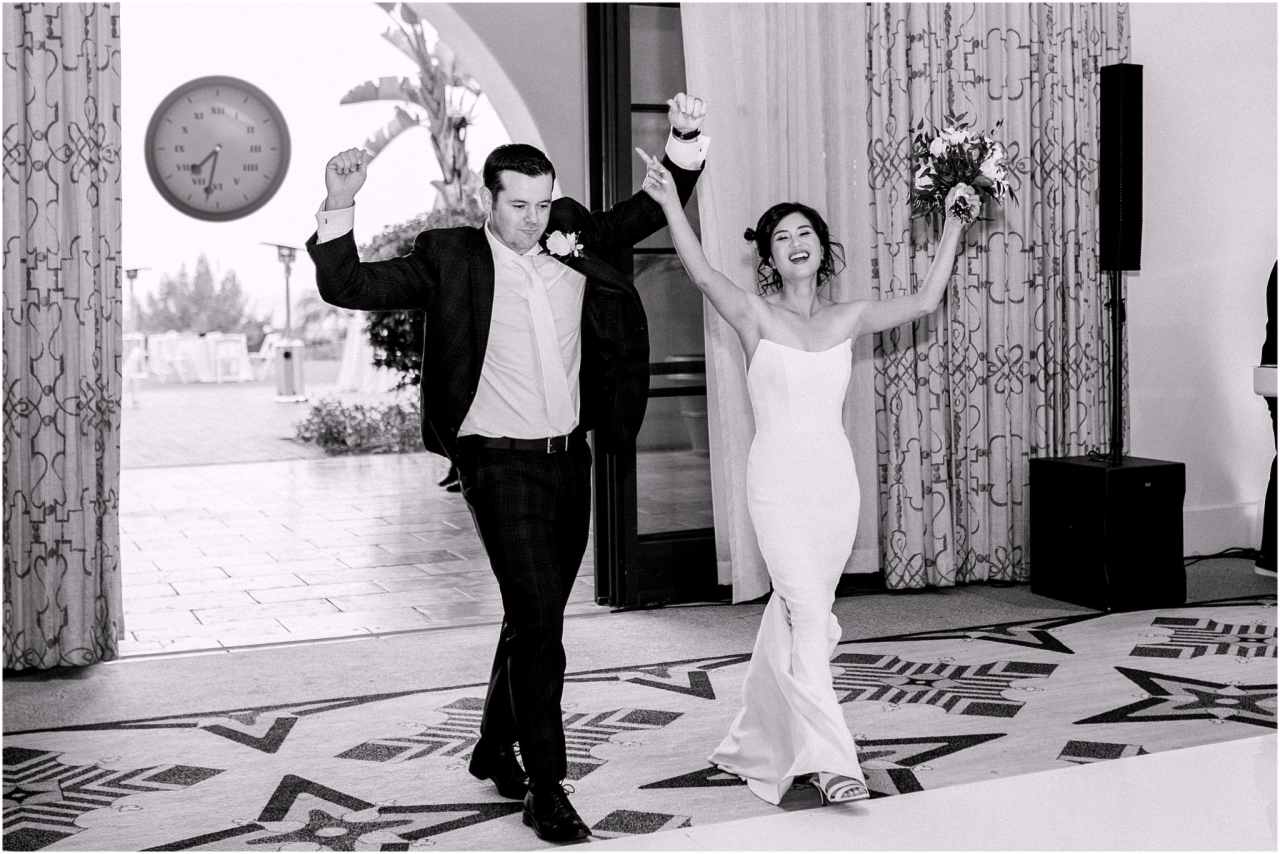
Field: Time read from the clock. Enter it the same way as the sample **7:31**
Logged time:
**7:32**
